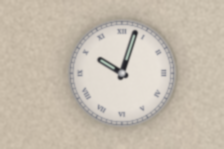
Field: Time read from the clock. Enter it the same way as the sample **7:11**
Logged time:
**10:03**
